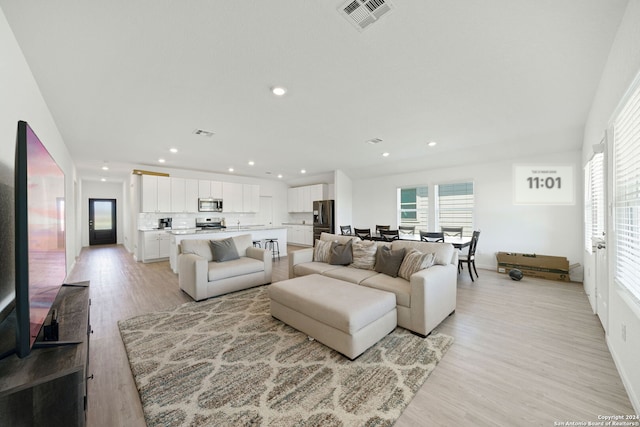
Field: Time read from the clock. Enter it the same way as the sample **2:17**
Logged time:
**11:01**
